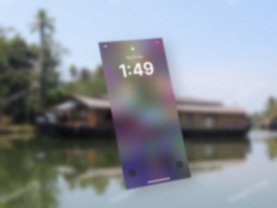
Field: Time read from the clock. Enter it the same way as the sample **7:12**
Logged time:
**1:49**
